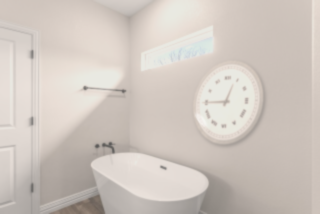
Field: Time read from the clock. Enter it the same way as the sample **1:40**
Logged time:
**12:45**
